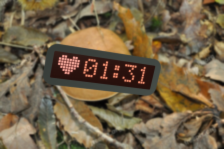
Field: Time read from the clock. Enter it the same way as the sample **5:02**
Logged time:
**1:31**
